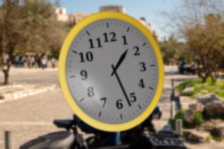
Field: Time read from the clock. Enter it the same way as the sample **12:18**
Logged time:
**1:27**
